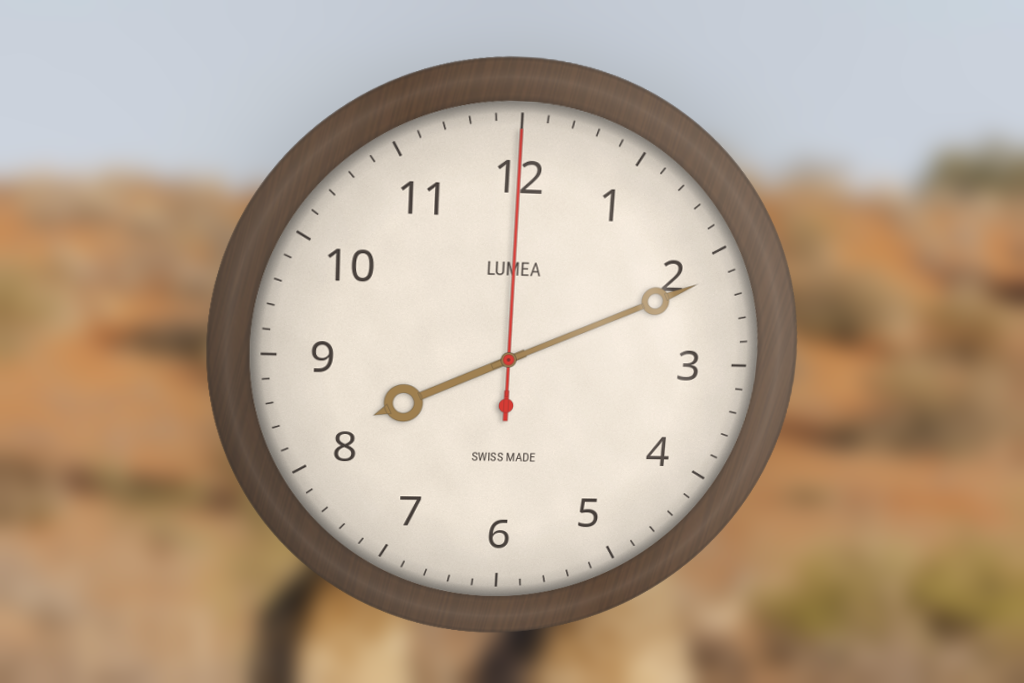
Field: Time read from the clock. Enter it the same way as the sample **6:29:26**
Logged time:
**8:11:00**
